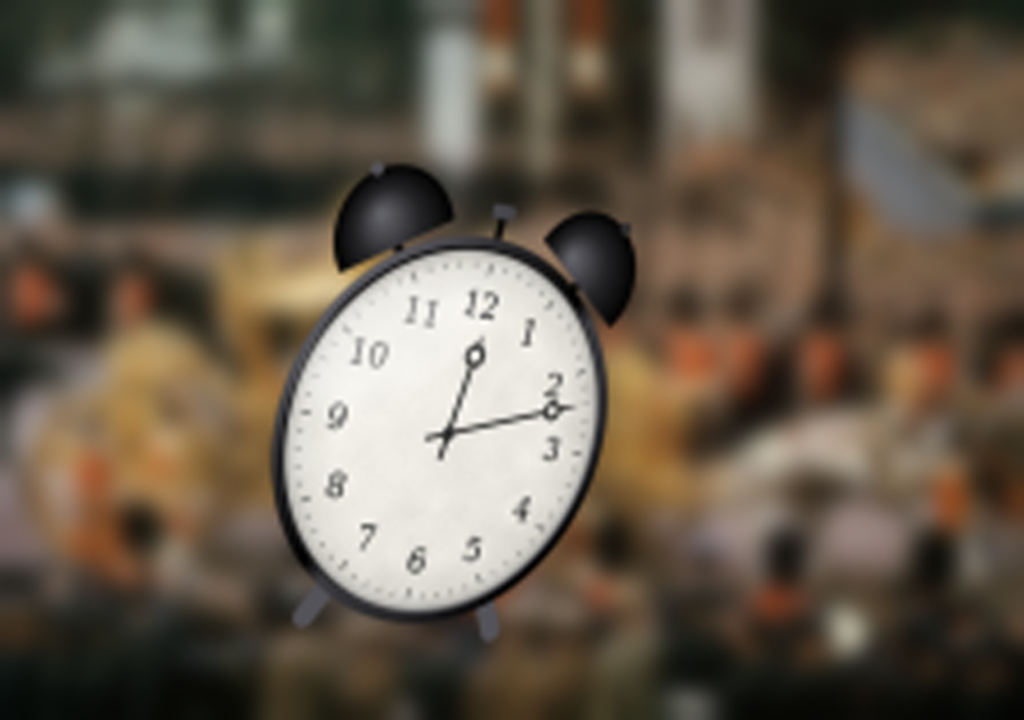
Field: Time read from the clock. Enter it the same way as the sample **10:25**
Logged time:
**12:12**
